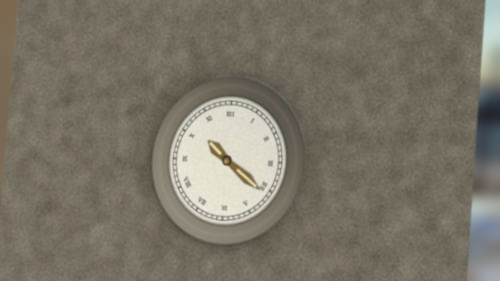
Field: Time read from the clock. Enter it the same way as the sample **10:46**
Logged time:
**10:21**
